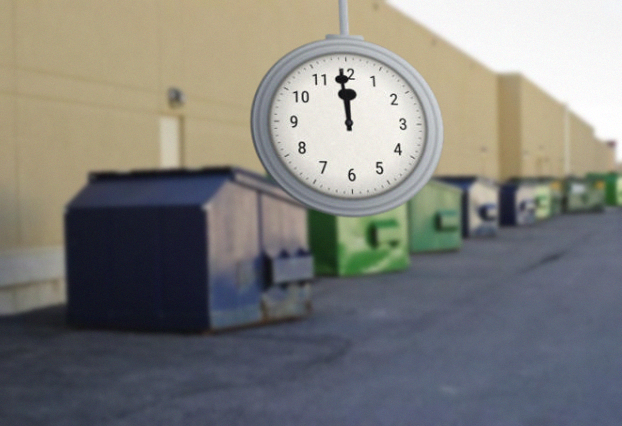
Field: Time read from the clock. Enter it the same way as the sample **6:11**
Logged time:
**11:59**
